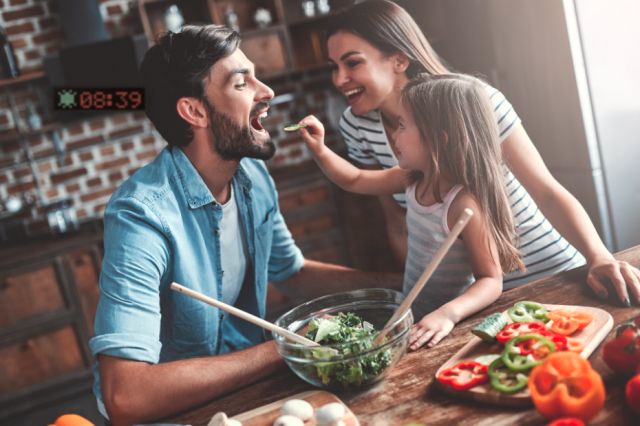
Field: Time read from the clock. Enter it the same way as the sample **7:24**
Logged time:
**8:39**
